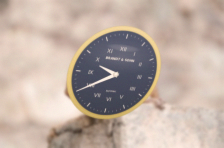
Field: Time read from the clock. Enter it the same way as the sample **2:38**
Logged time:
**9:40**
